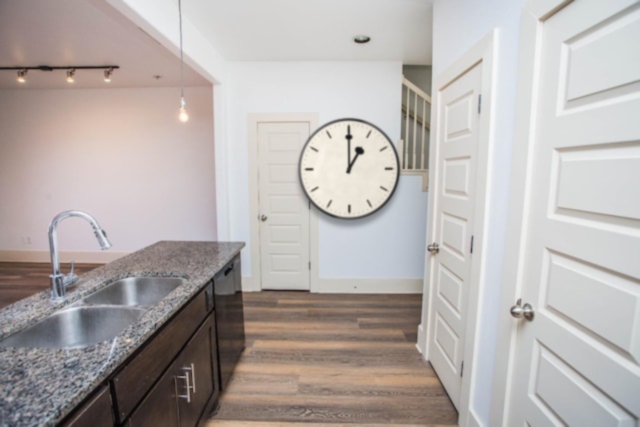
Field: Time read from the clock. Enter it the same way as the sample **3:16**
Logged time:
**1:00**
